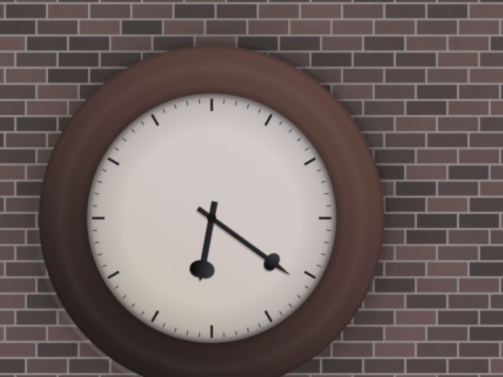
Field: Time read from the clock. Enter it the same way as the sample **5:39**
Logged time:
**6:21**
